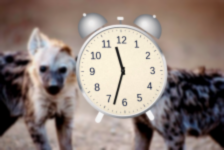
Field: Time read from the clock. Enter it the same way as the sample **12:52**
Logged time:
**11:33**
